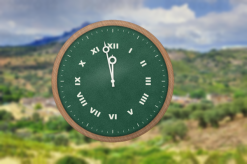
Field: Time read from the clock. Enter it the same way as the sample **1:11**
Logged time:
**11:58**
